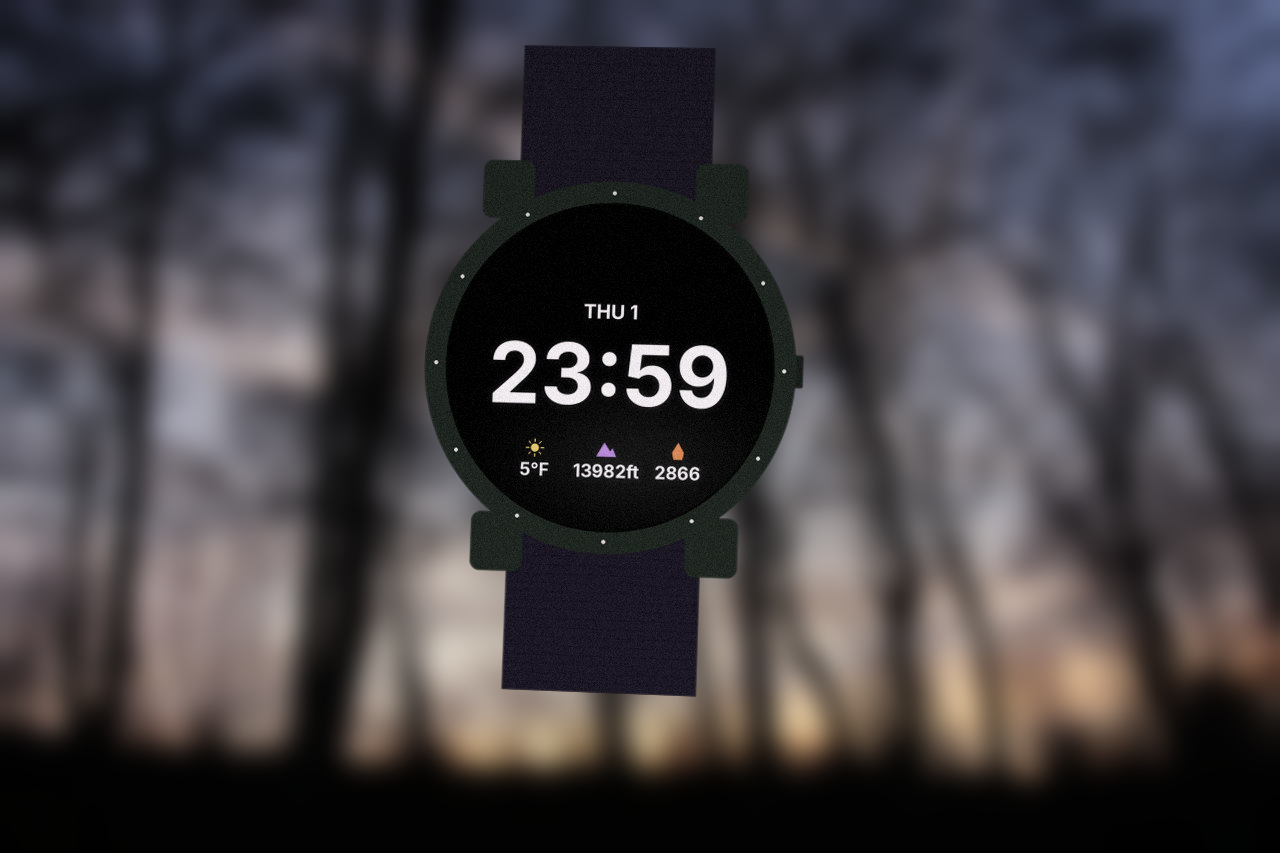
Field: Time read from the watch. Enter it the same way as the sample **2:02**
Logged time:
**23:59**
